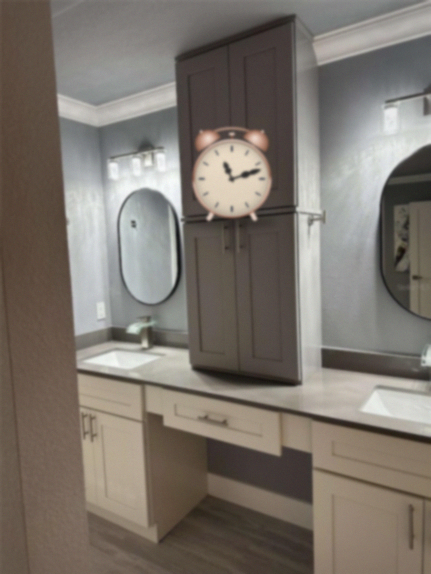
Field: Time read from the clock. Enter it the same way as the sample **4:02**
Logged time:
**11:12**
